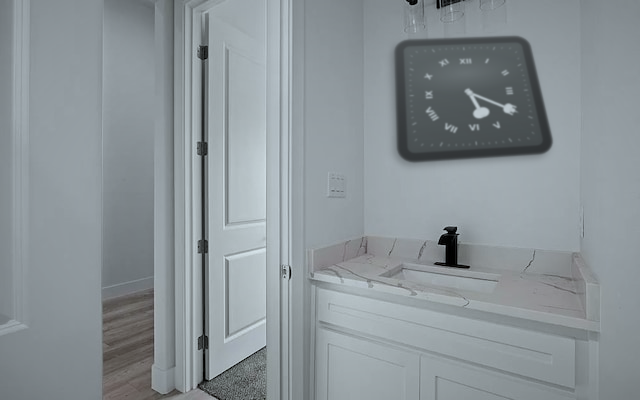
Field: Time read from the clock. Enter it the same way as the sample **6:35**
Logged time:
**5:20**
